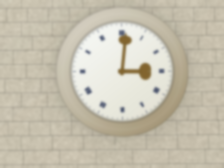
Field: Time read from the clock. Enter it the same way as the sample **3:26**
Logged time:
**3:01**
